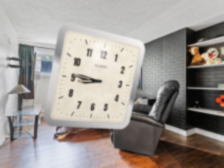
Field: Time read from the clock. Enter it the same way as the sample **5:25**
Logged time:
**8:46**
